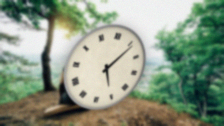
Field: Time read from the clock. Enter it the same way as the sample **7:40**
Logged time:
**5:06**
